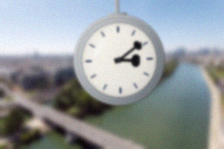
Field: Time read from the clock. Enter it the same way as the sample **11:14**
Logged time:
**3:09**
